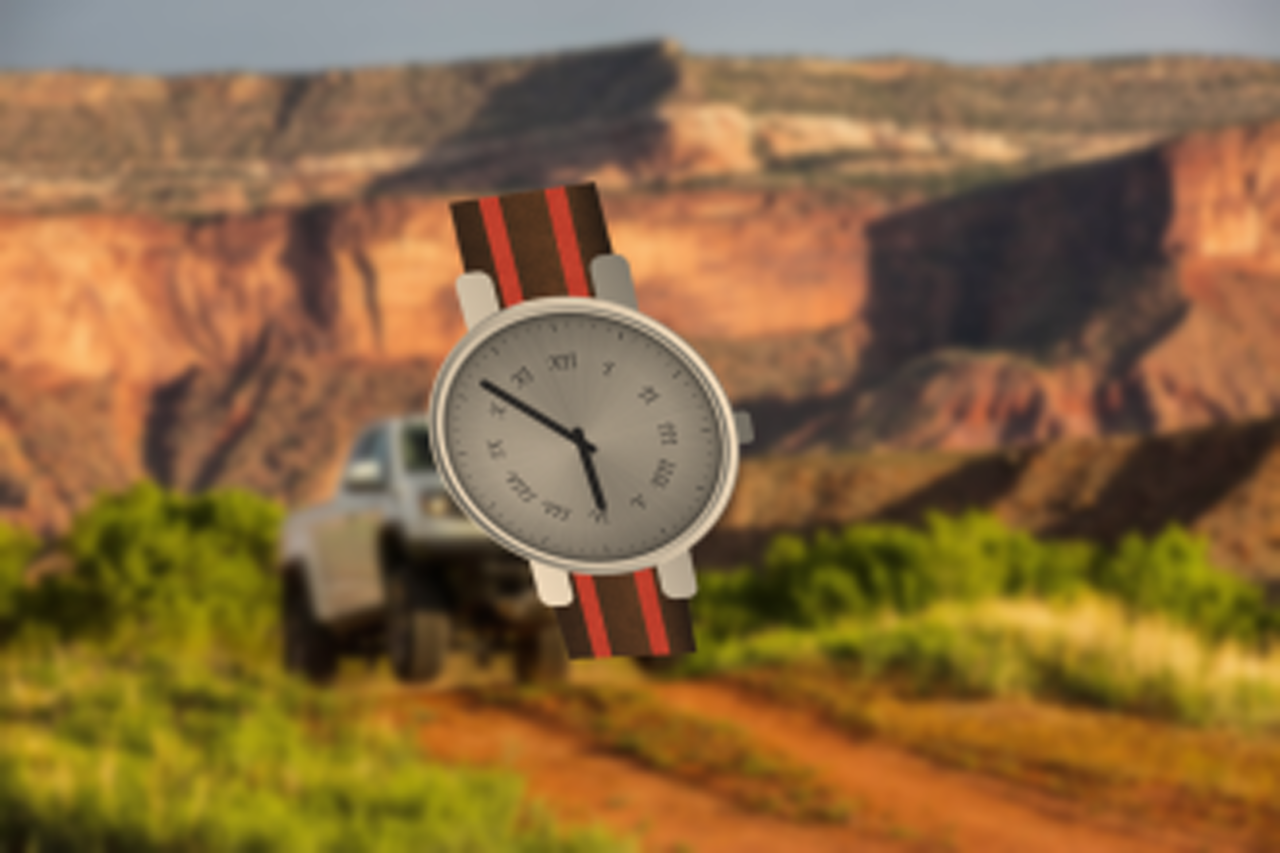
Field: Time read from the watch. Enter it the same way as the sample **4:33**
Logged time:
**5:52**
